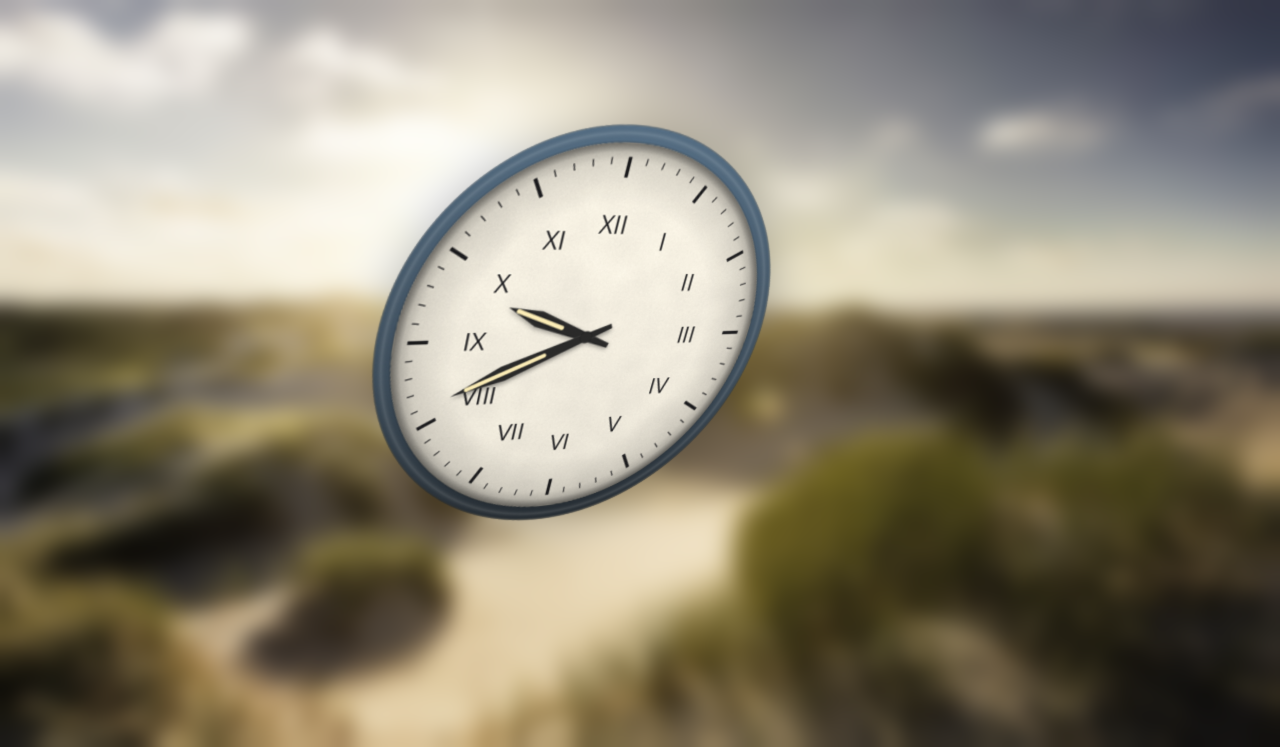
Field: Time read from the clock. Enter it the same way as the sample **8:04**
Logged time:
**9:41**
